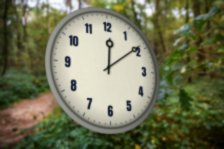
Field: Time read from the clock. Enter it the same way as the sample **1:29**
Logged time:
**12:09**
